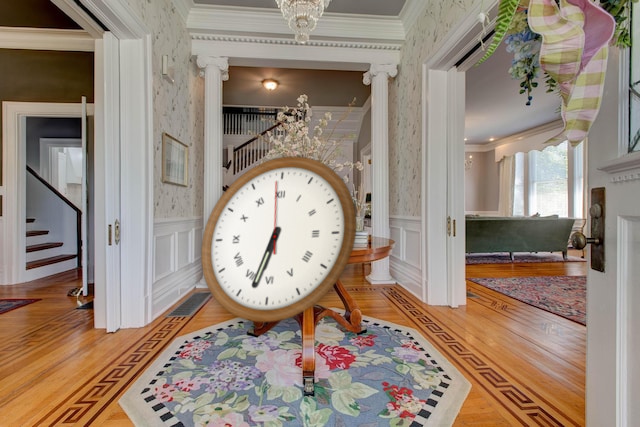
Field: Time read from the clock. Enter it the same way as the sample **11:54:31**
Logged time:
**6:32:59**
